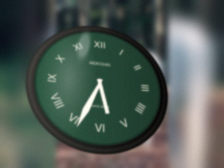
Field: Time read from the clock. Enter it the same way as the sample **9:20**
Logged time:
**5:34**
